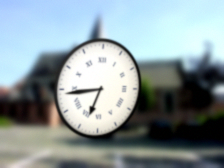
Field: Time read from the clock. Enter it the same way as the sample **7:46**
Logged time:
**6:44**
